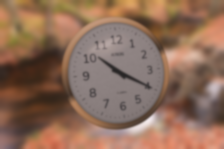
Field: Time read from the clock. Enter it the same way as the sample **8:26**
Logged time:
**10:20**
